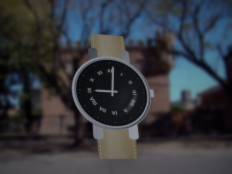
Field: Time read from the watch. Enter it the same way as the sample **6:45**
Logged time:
**9:01**
